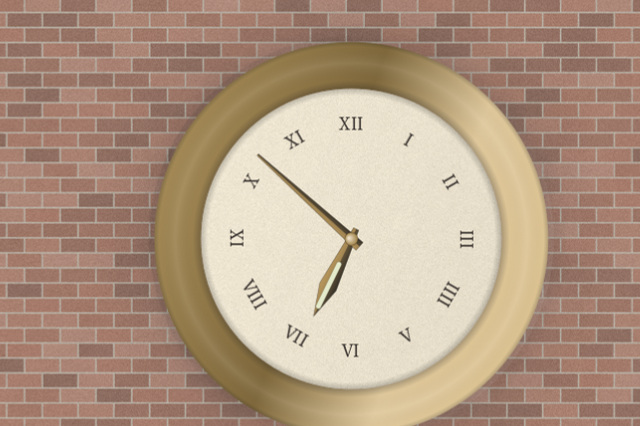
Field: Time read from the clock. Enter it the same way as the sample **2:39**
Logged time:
**6:52**
